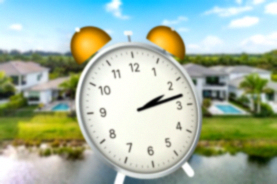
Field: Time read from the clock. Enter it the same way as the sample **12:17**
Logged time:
**2:13**
